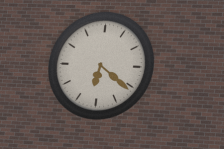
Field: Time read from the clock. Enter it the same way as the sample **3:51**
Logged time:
**6:21**
